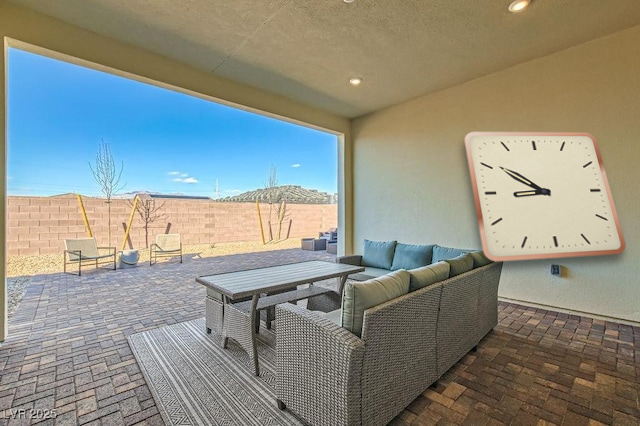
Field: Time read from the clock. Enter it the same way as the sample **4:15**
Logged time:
**8:51**
